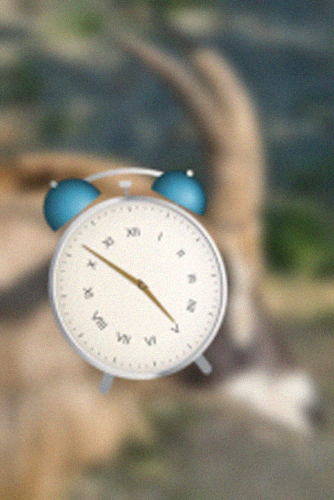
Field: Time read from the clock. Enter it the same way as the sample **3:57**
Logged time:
**4:52**
